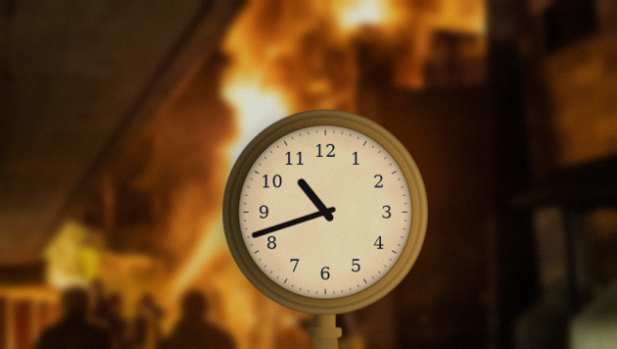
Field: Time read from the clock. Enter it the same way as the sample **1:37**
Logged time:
**10:42**
